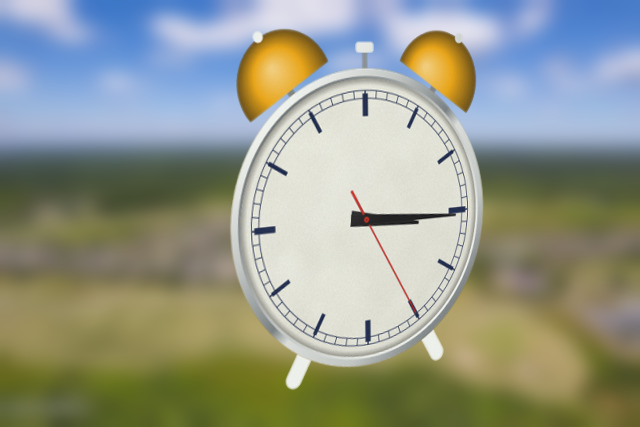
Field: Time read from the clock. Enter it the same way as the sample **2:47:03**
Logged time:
**3:15:25**
